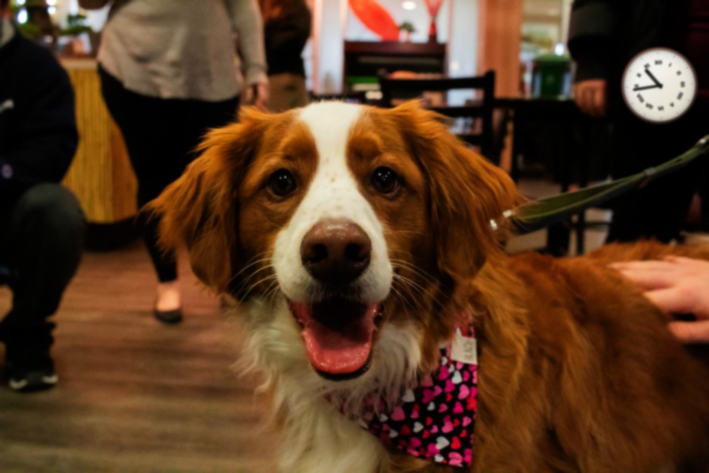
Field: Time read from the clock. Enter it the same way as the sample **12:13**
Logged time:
**10:44**
